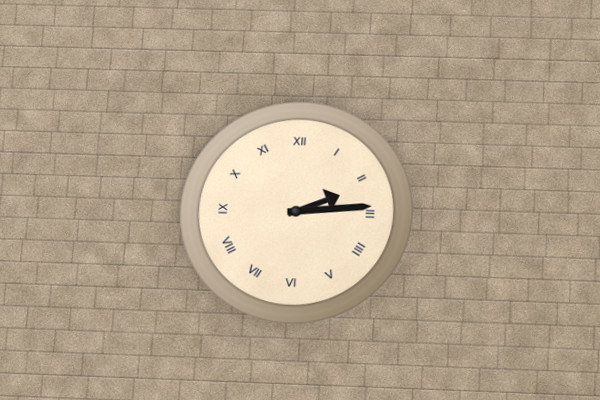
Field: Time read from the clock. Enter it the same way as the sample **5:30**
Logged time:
**2:14**
